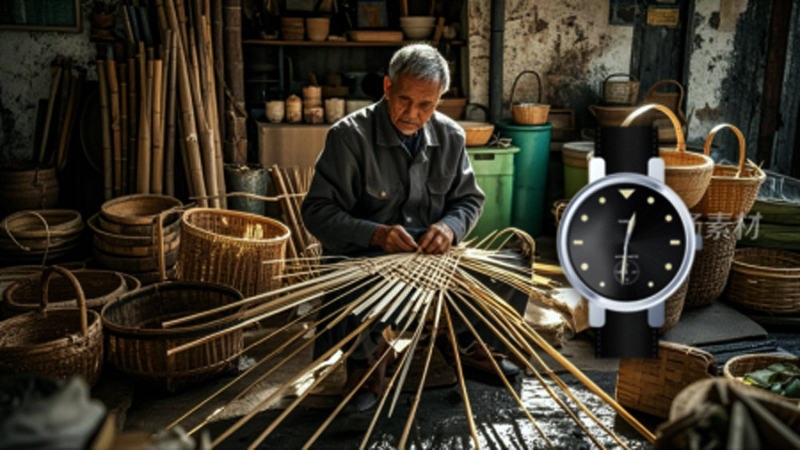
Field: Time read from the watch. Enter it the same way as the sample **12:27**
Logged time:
**12:31**
